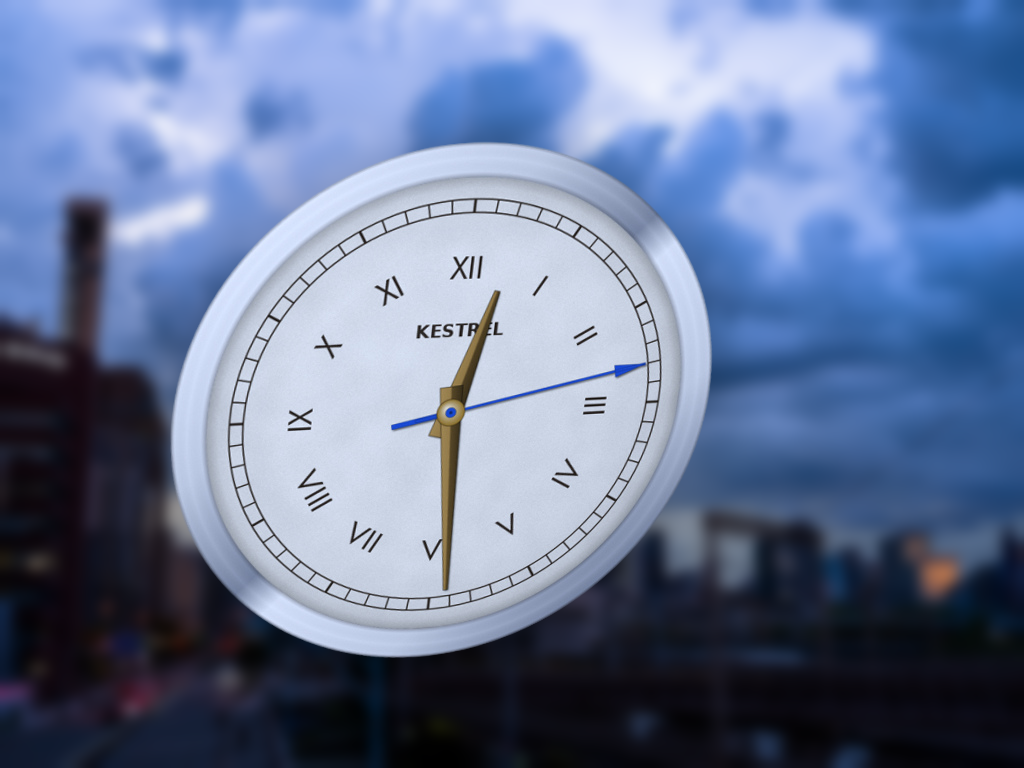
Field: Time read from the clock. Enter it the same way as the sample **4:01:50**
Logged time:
**12:29:13**
